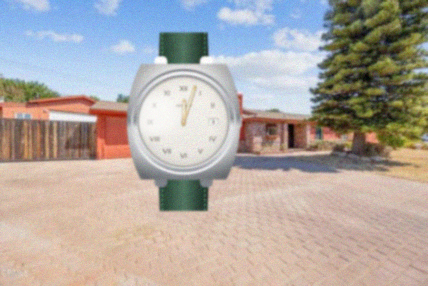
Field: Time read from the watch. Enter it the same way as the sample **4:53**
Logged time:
**12:03**
